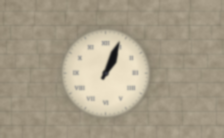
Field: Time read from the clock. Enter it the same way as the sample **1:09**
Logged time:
**1:04**
